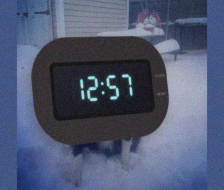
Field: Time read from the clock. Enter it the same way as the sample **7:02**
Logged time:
**12:57**
